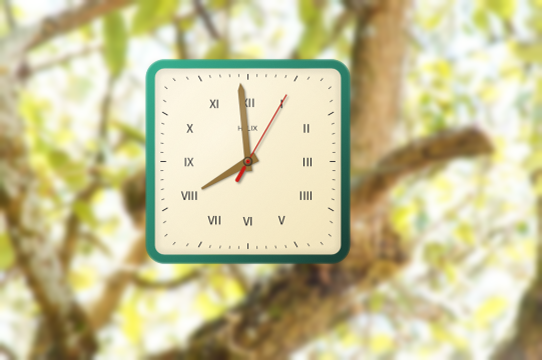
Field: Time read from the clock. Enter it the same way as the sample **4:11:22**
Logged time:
**7:59:05**
